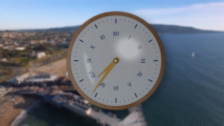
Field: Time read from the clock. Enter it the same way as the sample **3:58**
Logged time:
**7:36**
